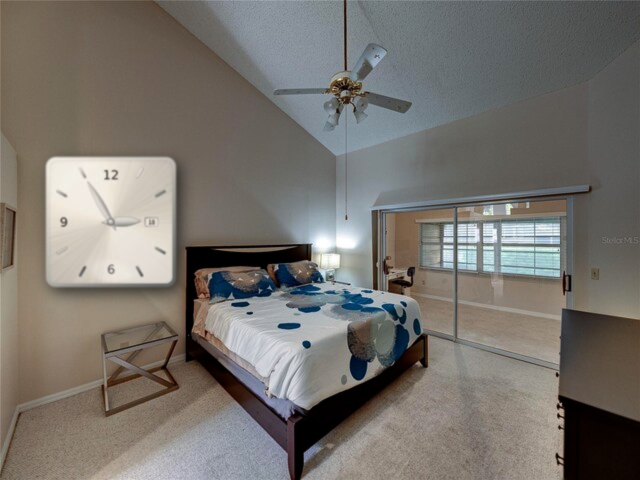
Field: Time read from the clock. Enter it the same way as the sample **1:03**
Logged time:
**2:55**
